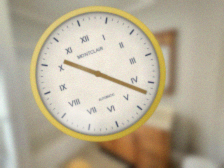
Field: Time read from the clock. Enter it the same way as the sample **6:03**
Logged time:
**10:22**
